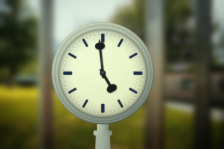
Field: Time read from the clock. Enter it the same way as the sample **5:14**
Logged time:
**4:59**
